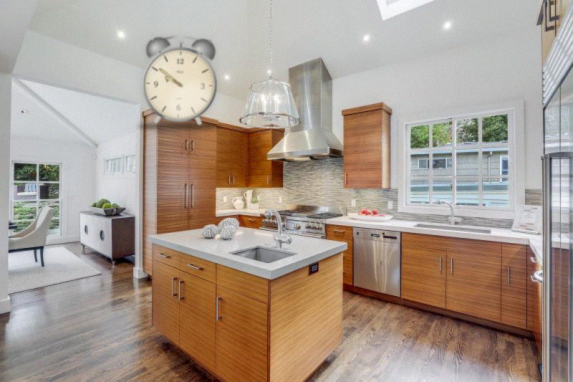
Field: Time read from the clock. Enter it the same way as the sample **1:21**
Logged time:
**9:51**
